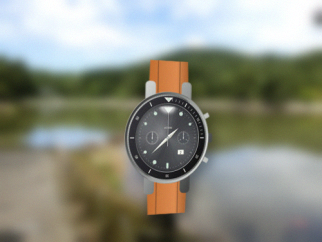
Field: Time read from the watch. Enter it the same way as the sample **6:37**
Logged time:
**1:38**
